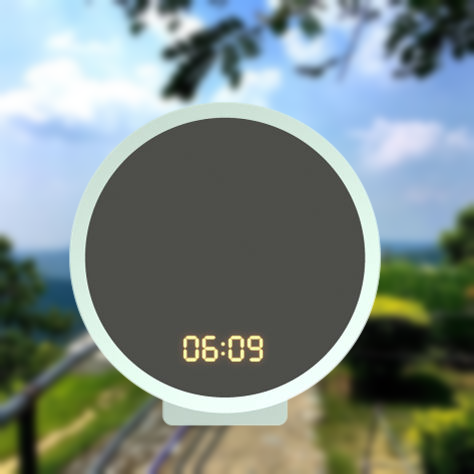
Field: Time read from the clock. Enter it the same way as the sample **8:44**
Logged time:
**6:09**
